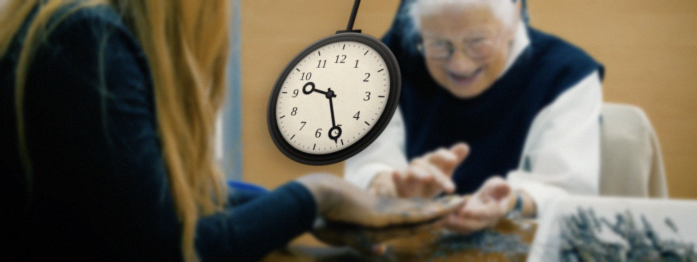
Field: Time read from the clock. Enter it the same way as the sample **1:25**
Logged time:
**9:26**
